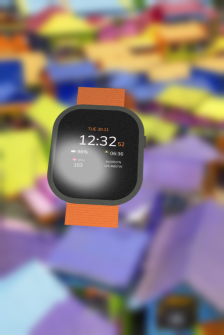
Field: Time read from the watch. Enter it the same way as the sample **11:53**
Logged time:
**12:32**
